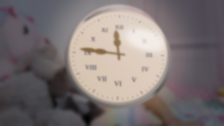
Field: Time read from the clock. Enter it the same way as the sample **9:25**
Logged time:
**11:46**
